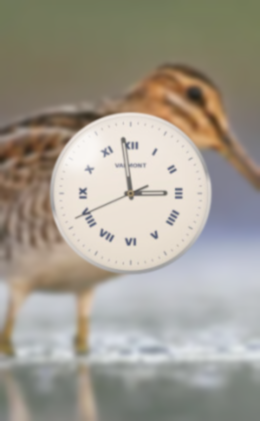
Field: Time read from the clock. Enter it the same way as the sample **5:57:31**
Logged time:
**2:58:41**
